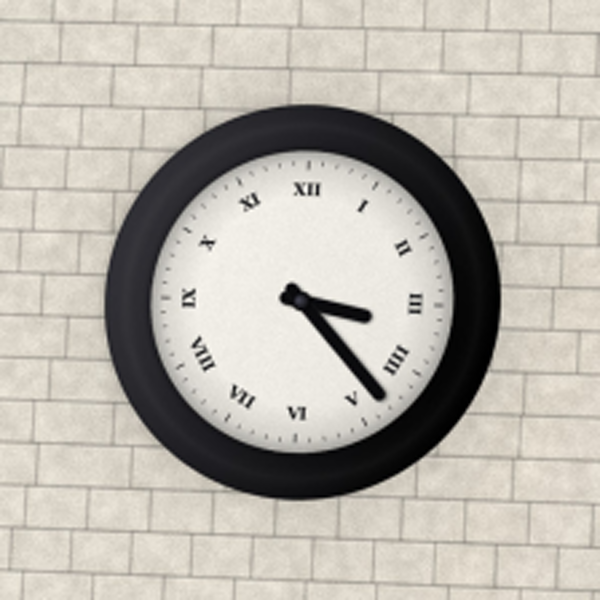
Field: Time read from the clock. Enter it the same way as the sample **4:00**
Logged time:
**3:23**
